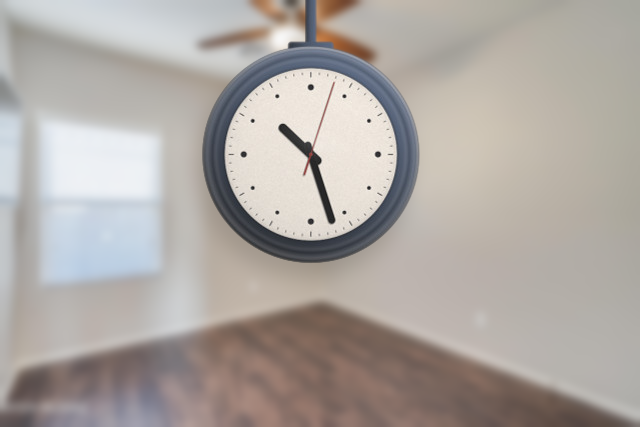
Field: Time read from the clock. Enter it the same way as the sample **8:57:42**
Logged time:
**10:27:03**
